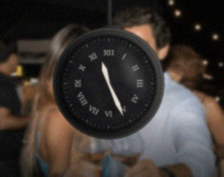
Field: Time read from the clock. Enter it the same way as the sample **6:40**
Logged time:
**11:26**
